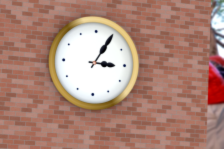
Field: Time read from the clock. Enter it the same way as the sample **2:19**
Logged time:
**3:05**
